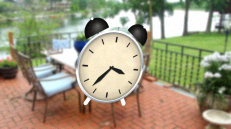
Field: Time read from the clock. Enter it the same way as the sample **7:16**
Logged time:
**3:37**
